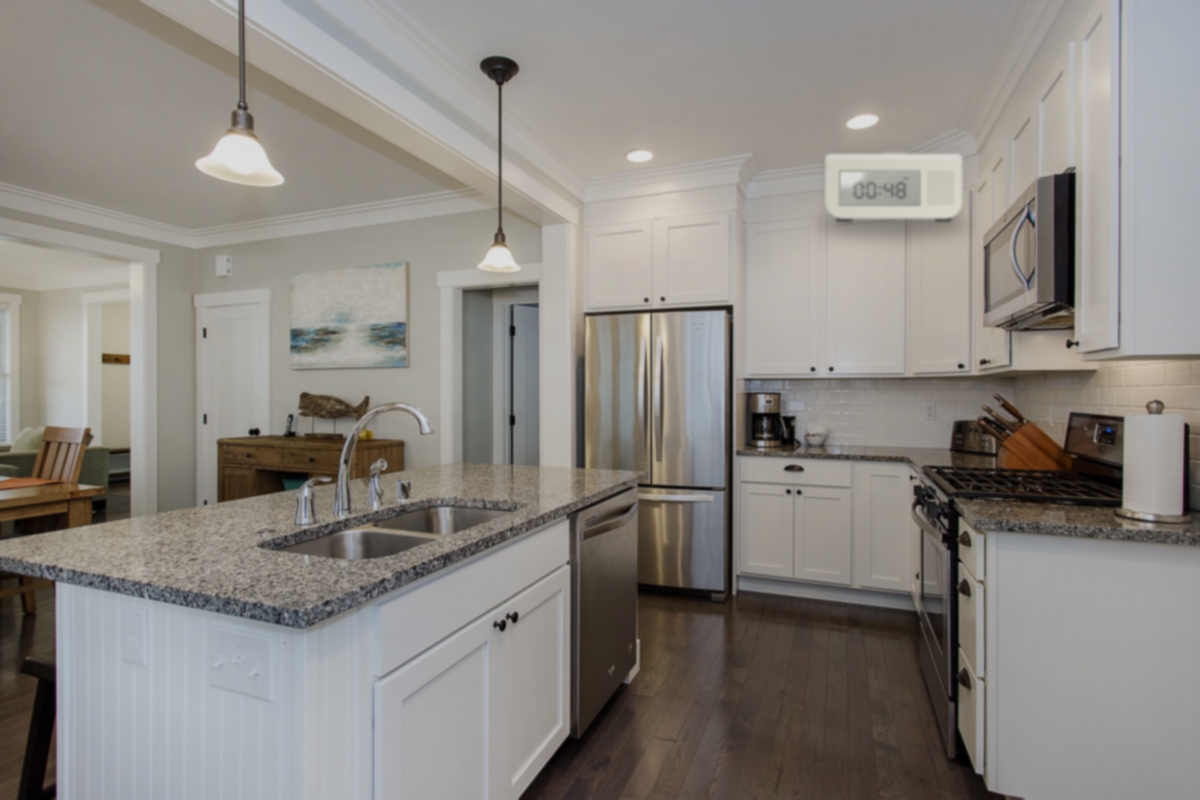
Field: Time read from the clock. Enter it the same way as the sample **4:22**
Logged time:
**0:48**
